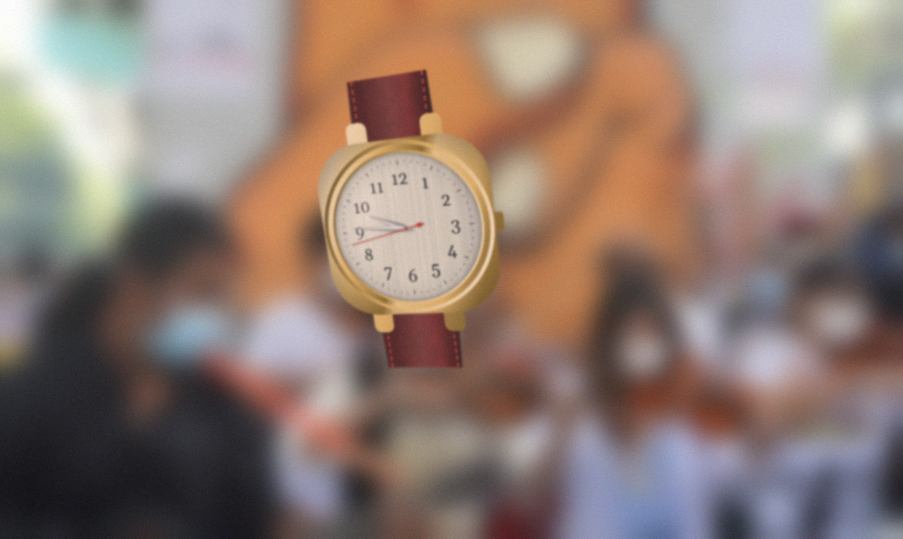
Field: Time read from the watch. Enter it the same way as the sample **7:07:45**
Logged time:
**9:45:43**
